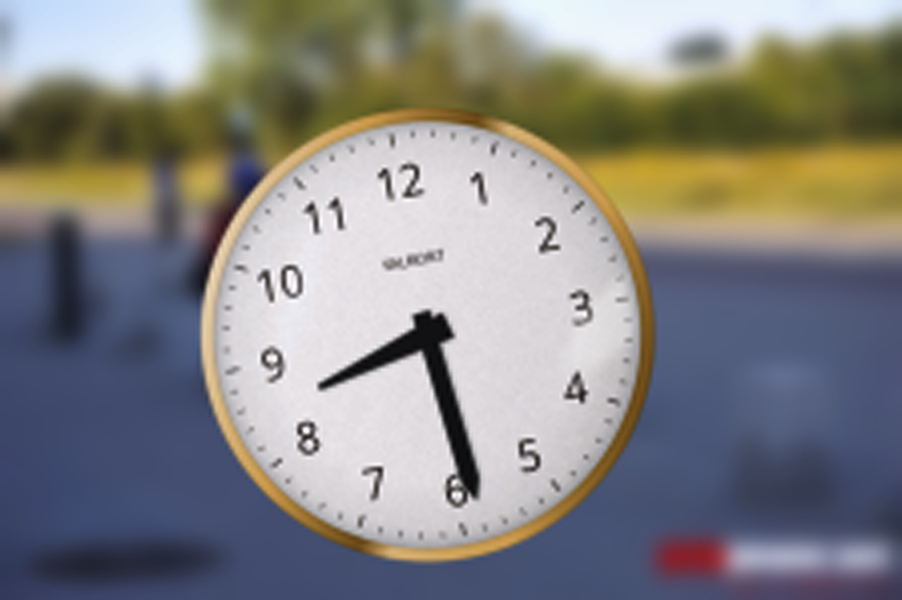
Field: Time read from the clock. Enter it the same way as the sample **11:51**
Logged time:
**8:29**
